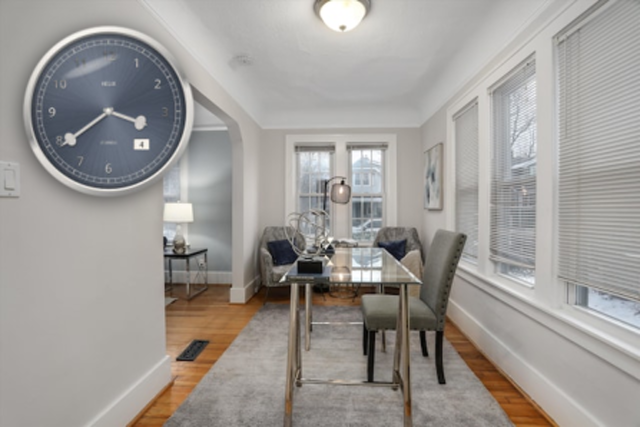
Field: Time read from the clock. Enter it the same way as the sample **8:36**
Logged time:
**3:39**
